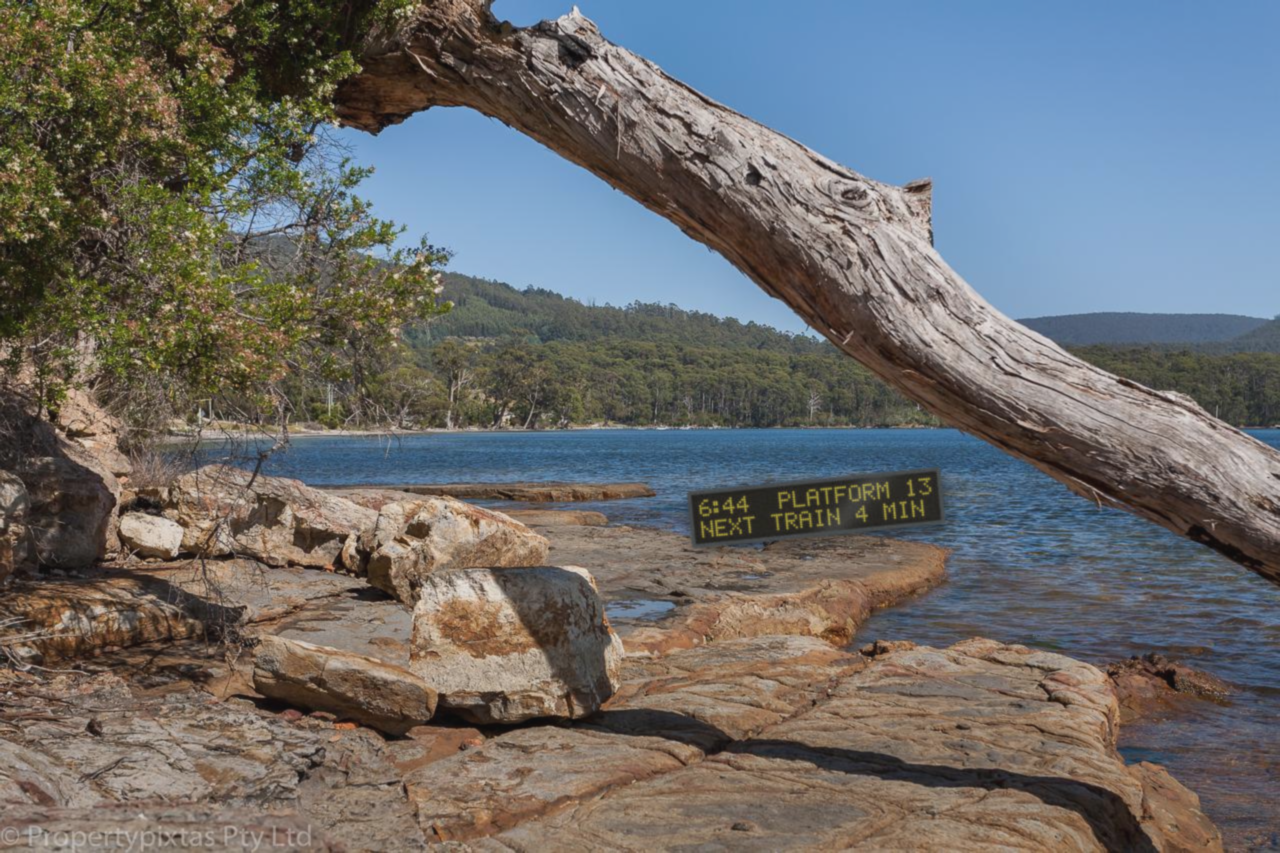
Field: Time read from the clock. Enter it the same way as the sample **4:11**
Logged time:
**6:44**
